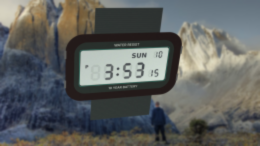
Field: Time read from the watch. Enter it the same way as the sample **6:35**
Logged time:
**3:53**
